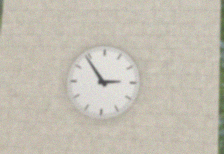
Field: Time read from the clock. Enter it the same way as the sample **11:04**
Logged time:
**2:54**
